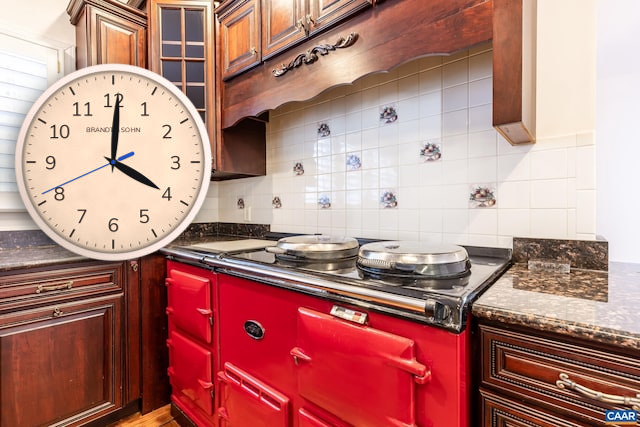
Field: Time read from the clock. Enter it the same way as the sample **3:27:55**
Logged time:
**4:00:41**
